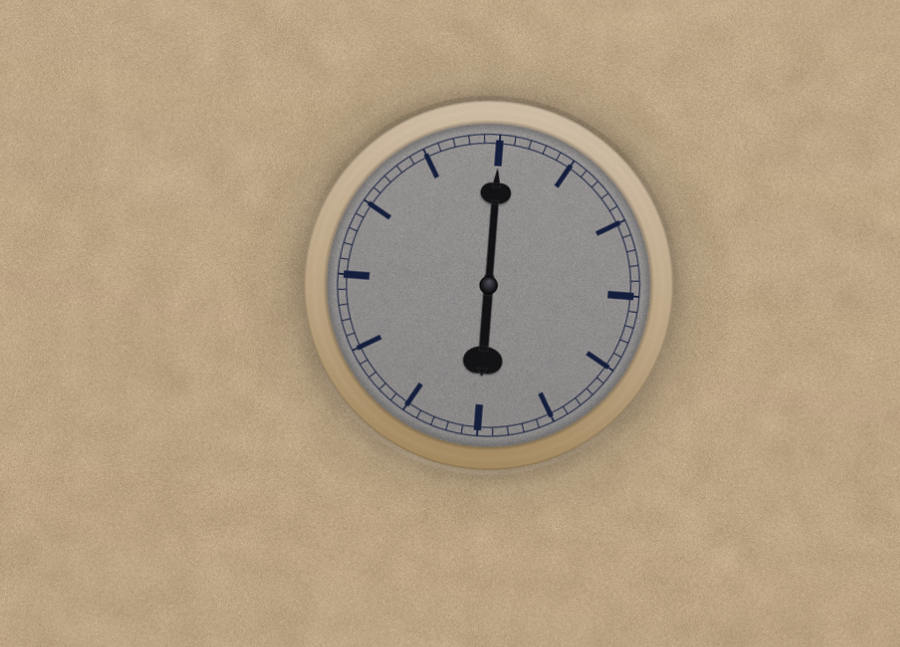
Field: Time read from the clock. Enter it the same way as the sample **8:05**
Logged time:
**6:00**
